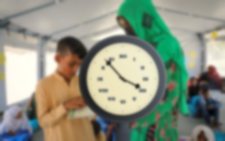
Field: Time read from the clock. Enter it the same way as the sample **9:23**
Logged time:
**3:53**
